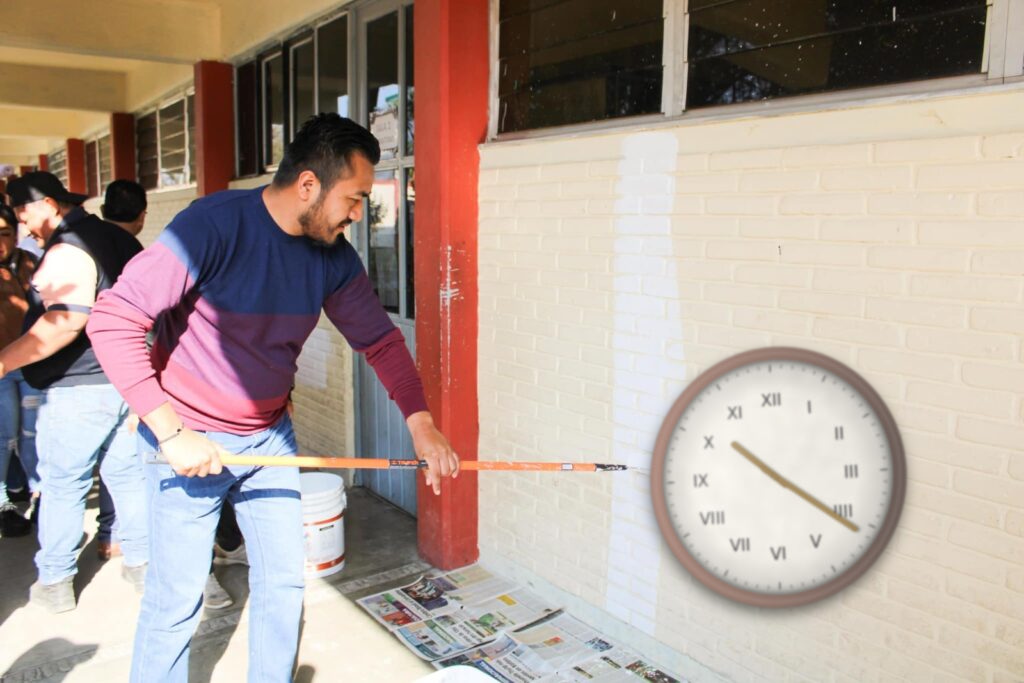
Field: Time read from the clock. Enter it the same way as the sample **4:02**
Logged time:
**10:21**
